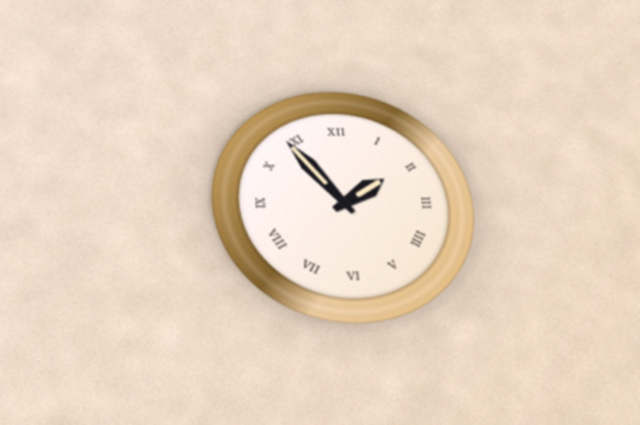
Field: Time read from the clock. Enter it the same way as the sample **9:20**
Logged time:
**1:54**
